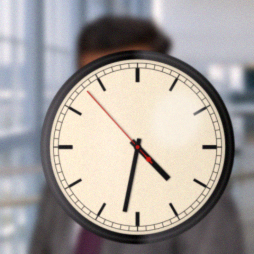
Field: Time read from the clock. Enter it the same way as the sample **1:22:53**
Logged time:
**4:31:53**
